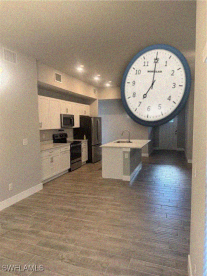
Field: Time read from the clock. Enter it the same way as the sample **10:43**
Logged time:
**7:00**
